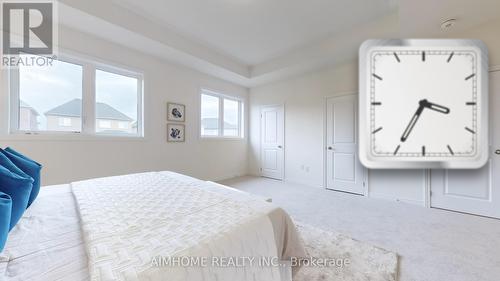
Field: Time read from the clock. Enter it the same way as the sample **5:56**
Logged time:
**3:35**
